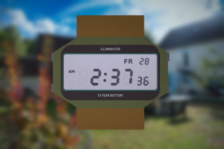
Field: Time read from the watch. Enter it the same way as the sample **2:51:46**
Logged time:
**2:37:36**
